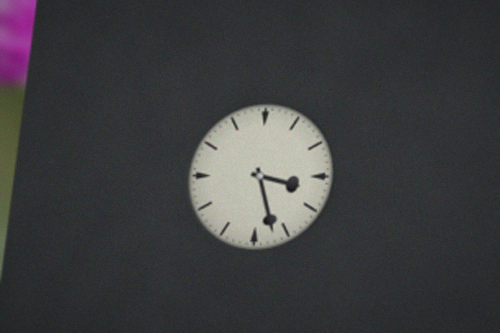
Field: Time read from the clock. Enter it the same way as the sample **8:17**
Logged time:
**3:27**
